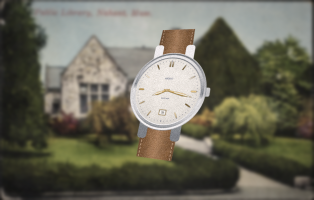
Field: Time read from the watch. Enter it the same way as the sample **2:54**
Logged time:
**8:17**
